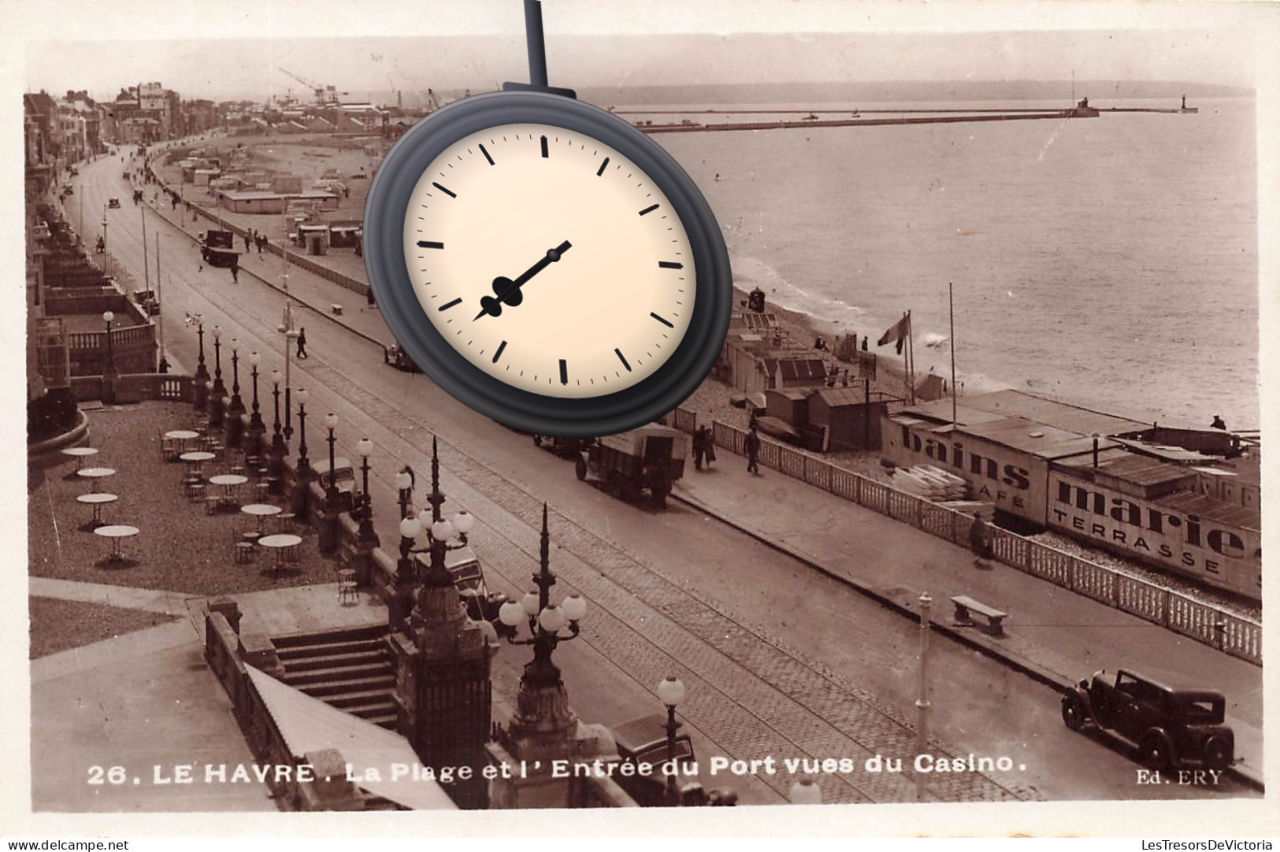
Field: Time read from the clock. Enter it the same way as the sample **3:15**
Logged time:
**7:38**
